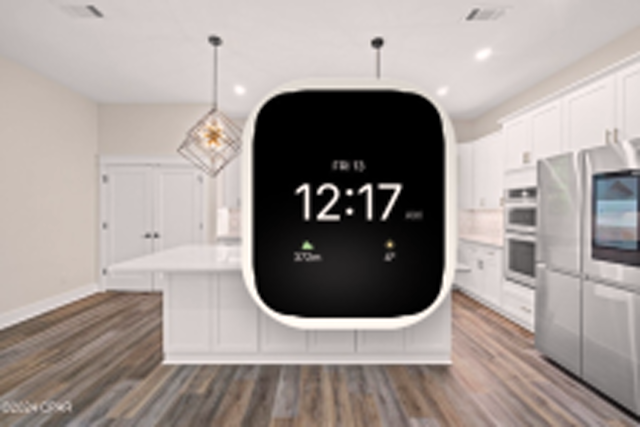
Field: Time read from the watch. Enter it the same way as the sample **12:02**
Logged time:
**12:17**
